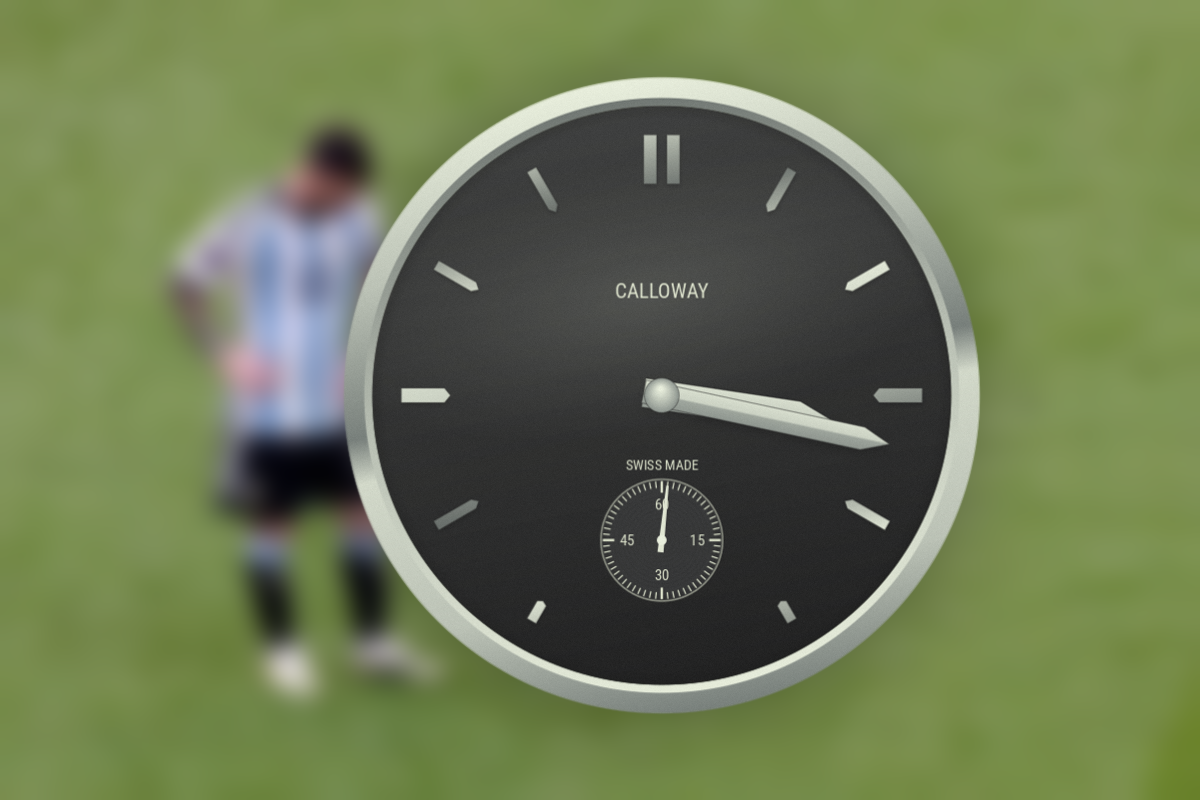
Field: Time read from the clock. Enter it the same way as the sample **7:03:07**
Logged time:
**3:17:01**
